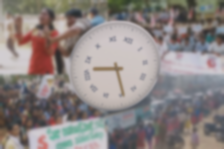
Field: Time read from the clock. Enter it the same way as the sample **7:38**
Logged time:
**8:24**
